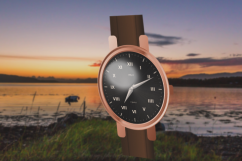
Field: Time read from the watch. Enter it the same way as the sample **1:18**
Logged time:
**7:11**
